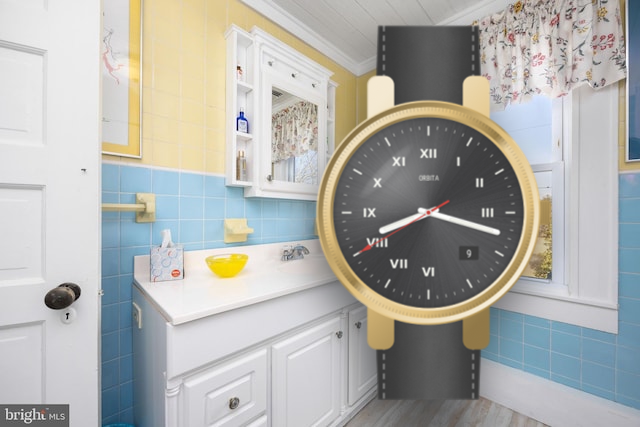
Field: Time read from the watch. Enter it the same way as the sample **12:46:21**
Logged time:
**8:17:40**
